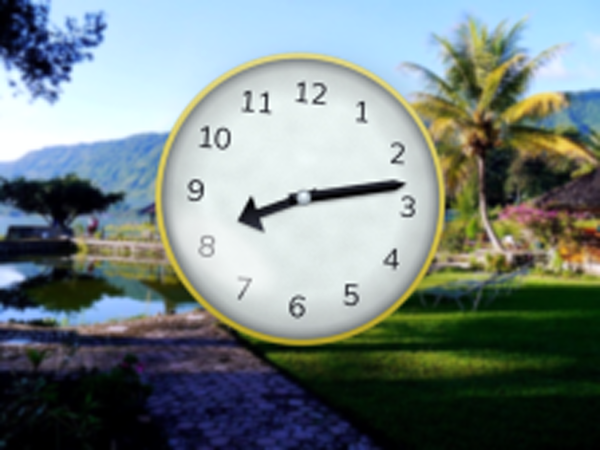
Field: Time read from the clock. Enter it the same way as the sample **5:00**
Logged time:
**8:13**
